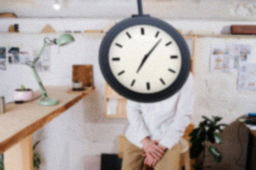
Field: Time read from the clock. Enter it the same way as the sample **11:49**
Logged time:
**7:07**
